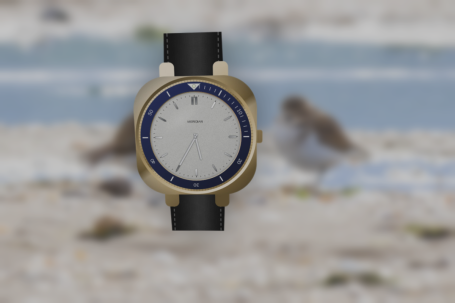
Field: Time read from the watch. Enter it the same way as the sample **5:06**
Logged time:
**5:35**
